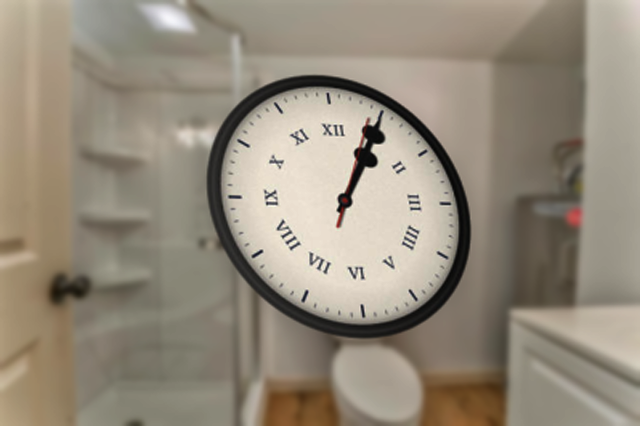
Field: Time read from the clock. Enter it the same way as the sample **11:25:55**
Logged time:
**1:05:04**
